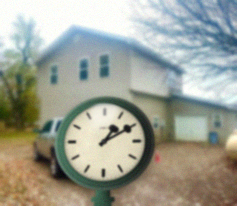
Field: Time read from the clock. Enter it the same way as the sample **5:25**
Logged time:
**1:10**
